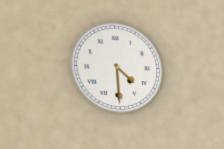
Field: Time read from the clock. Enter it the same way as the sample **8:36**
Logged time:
**4:30**
